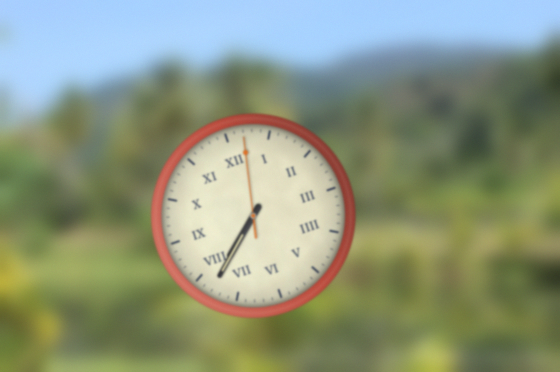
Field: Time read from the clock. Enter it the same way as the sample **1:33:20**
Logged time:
**7:38:02**
